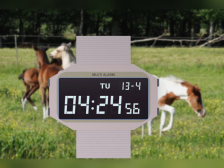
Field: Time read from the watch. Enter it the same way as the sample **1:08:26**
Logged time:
**4:24:56**
